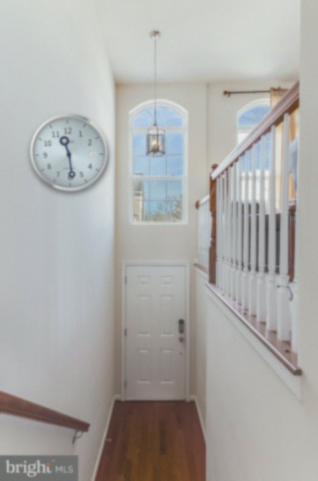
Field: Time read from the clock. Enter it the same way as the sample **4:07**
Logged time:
**11:29**
